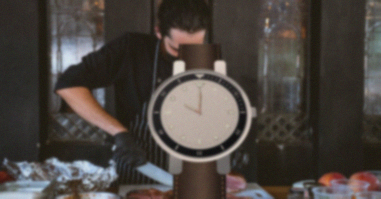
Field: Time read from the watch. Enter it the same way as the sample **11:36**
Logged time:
**10:00**
